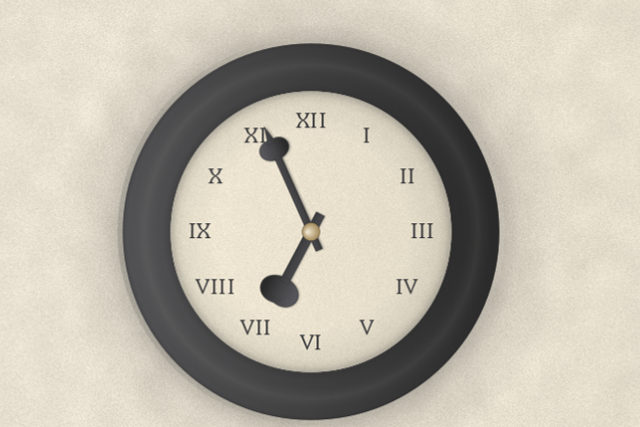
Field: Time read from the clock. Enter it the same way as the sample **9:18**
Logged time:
**6:56**
